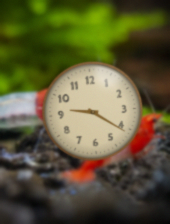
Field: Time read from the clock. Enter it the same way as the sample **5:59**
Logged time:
**9:21**
